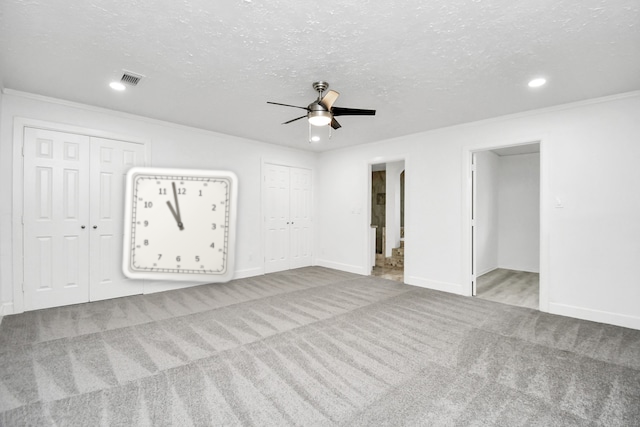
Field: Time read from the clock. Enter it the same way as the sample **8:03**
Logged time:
**10:58**
